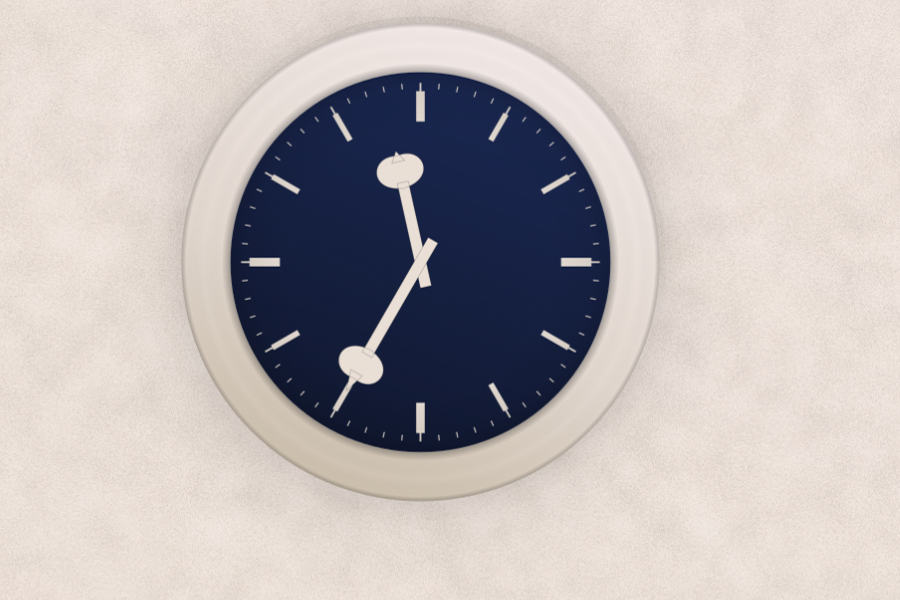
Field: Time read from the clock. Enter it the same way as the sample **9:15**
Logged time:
**11:35**
